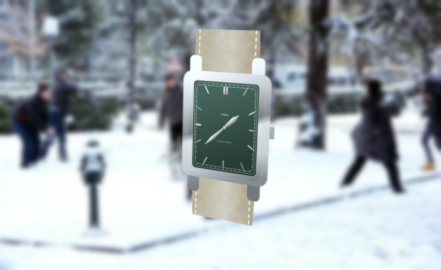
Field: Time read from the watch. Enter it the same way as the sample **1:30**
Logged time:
**1:38**
